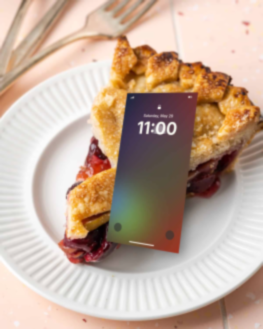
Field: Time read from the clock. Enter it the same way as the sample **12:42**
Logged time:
**11:00**
